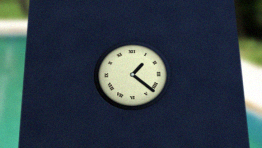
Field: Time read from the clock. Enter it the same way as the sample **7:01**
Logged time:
**1:22**
